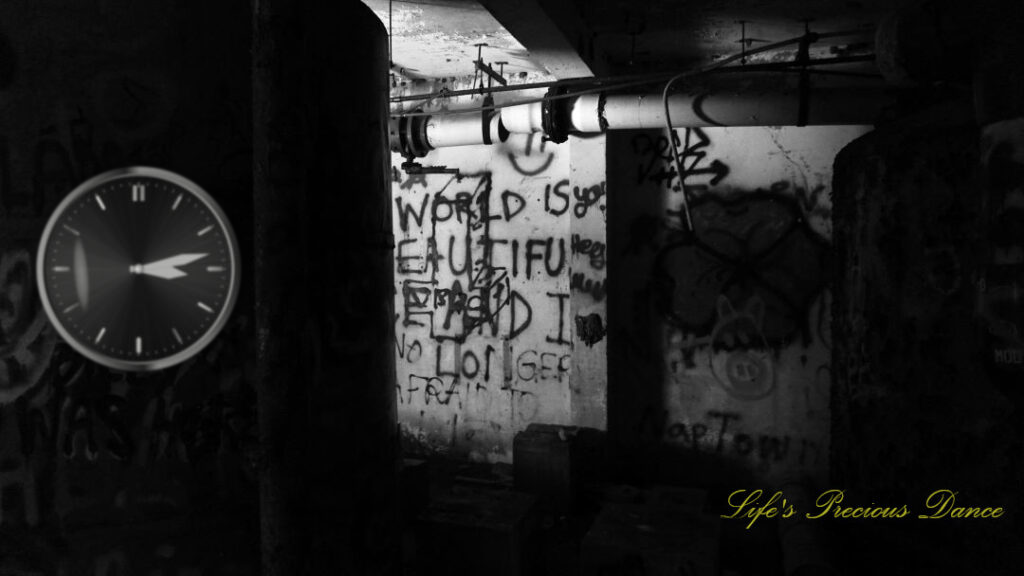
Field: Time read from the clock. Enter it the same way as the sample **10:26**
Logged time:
**3:13**
